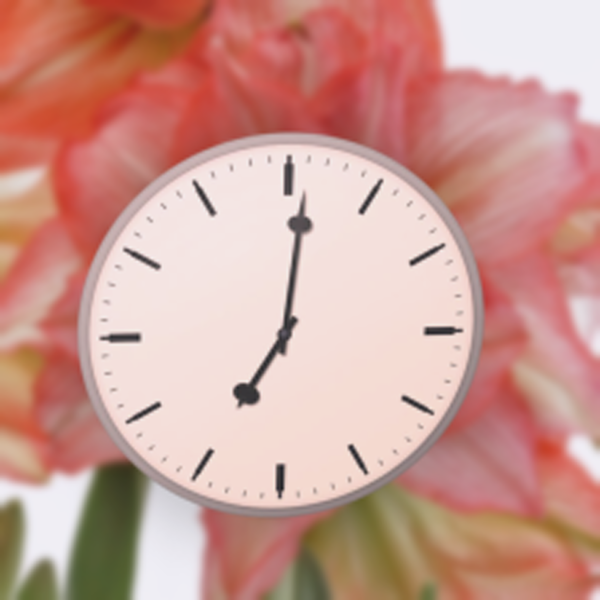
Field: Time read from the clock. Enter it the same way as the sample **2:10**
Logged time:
**7:01**
